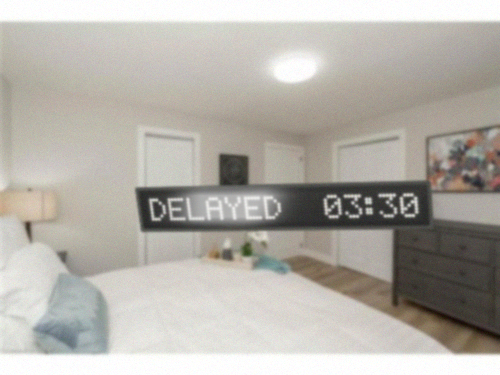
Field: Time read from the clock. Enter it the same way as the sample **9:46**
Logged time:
**3:30**
